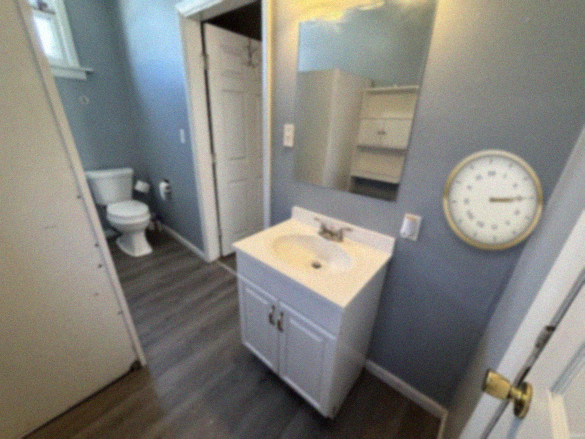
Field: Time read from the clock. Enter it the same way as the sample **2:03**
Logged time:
**3:15**
